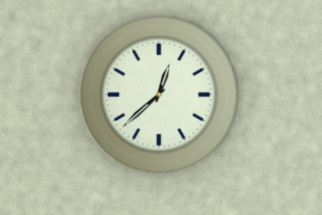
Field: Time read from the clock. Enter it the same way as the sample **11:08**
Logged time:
**12:38**
